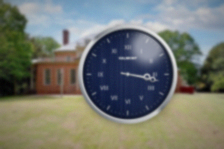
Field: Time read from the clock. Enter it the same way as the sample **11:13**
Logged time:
**3:17**
